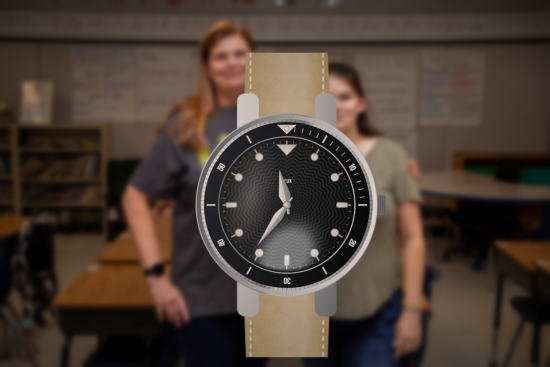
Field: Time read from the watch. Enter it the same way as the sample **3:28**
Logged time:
**11:36**
